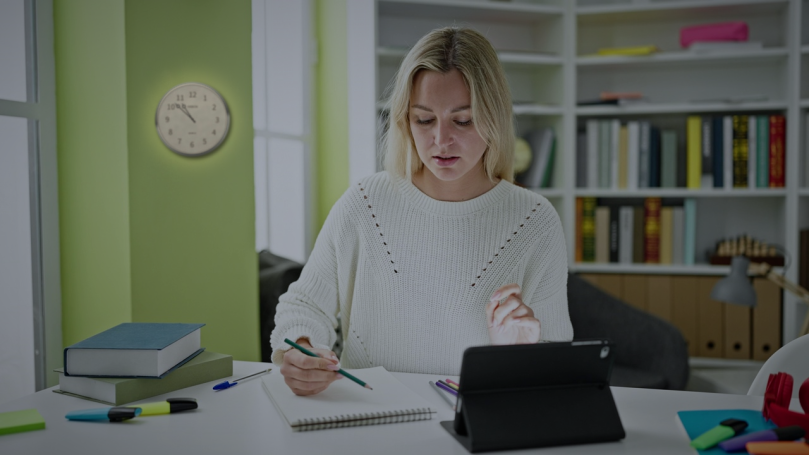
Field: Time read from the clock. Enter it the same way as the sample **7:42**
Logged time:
**10:52**
